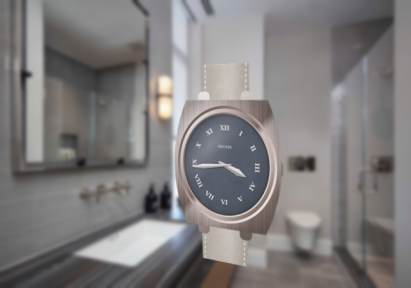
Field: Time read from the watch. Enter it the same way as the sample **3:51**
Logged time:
**3:44**
